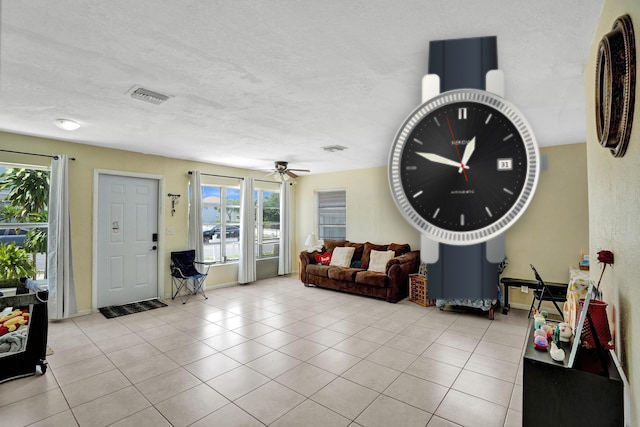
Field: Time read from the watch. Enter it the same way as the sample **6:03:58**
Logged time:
**12:47:57**
